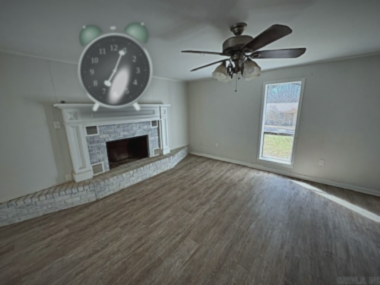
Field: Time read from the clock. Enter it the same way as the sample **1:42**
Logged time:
**7:04**
